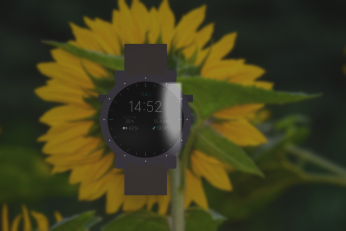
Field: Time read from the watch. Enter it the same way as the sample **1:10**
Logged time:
**14:52**
